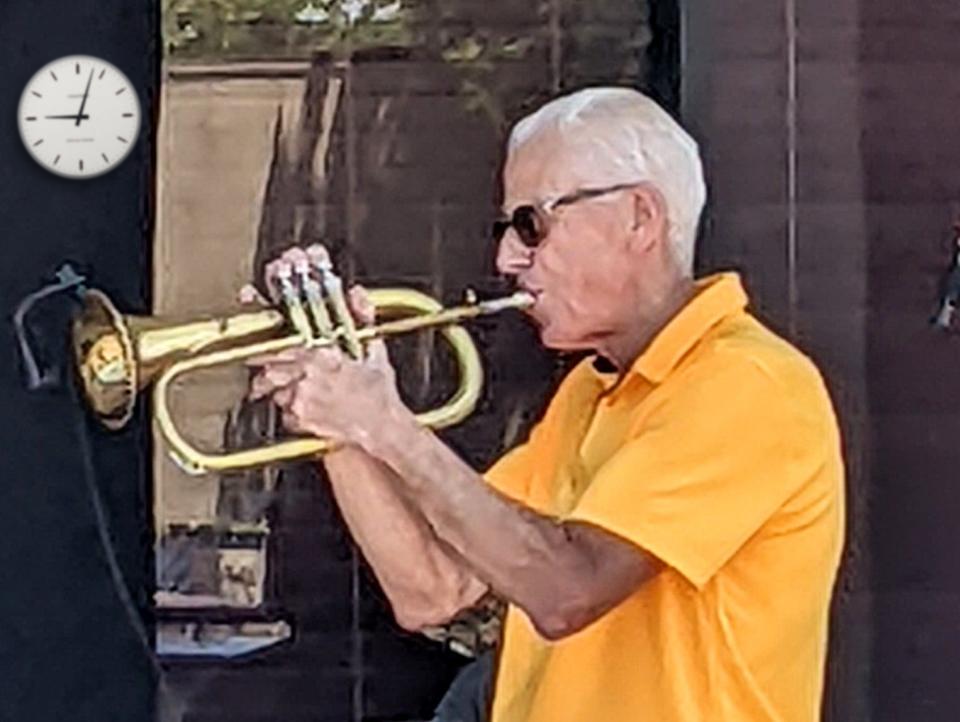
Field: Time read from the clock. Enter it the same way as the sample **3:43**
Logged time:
**9:03**
